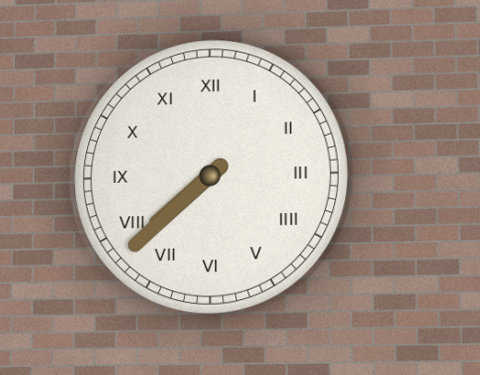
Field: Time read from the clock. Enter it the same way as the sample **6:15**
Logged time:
**7:38**
